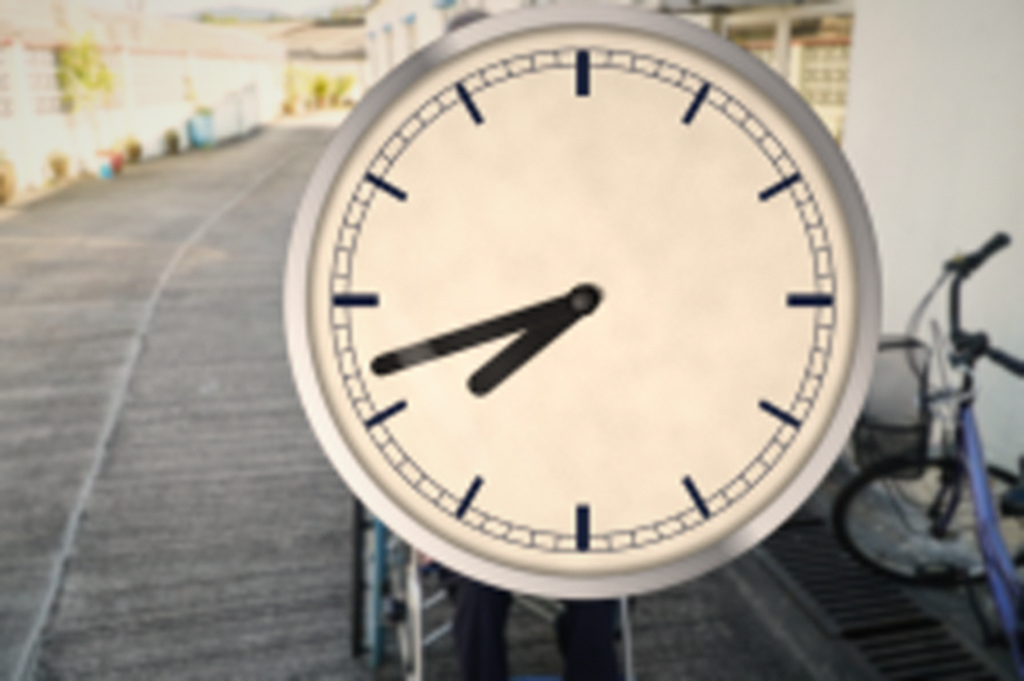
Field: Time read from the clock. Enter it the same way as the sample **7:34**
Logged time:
**7:42**
